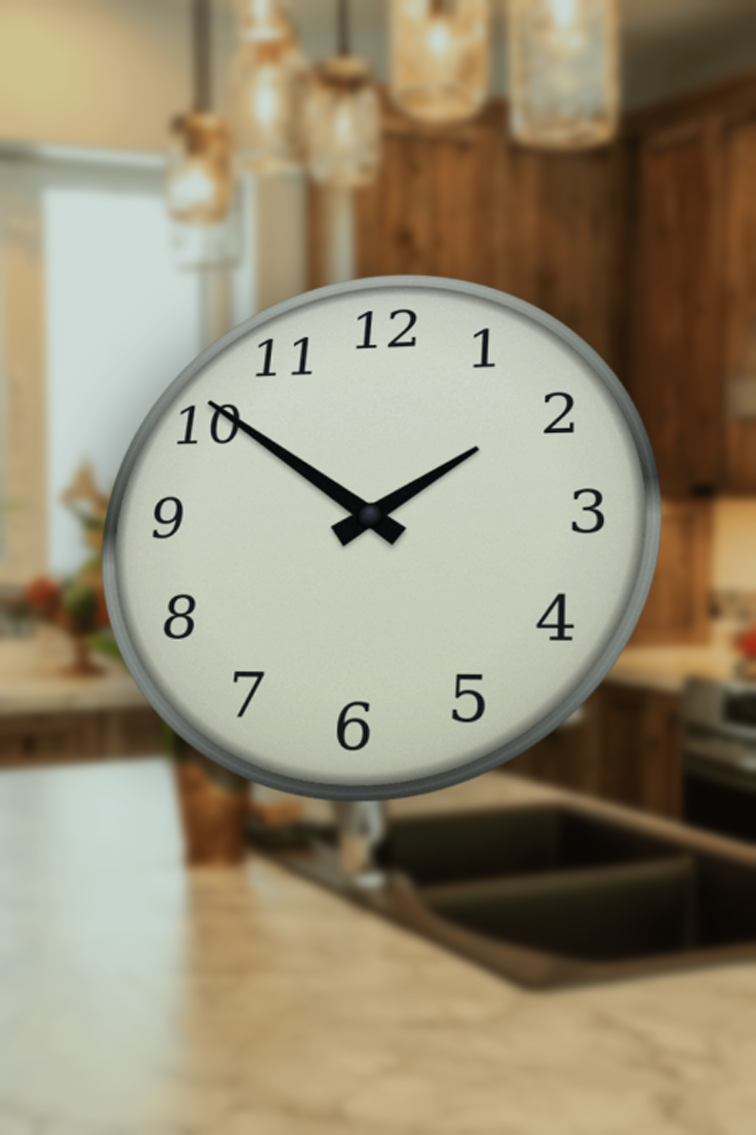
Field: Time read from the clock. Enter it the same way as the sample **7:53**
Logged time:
**1:51**
